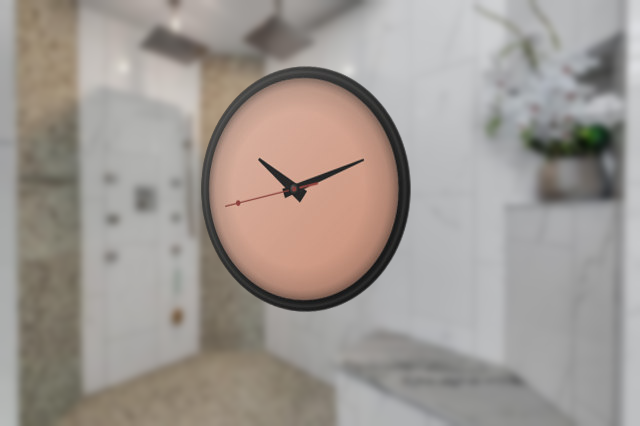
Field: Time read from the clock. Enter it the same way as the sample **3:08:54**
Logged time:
**10:11:43**
